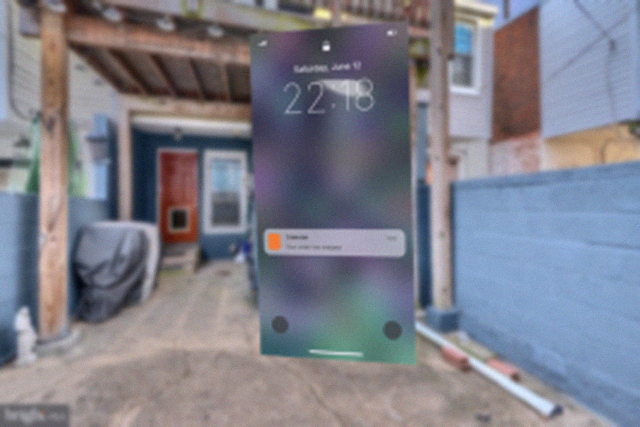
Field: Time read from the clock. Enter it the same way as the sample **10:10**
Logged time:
**22:18**
